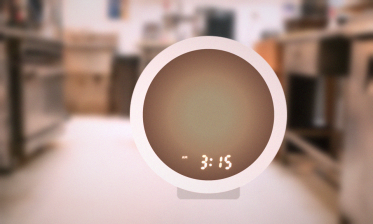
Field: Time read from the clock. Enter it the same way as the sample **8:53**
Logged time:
**3:15**
